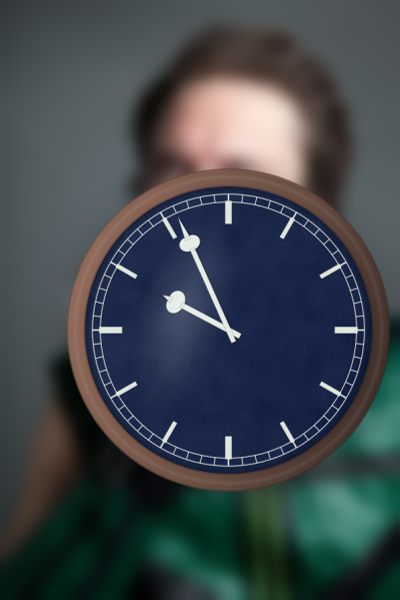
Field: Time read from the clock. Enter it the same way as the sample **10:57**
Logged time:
**9:56**
